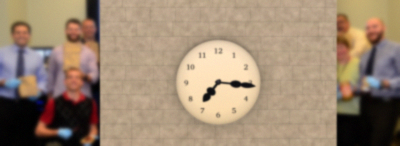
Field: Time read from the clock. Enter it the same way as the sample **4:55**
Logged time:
**7:16**
